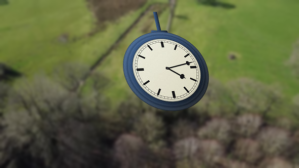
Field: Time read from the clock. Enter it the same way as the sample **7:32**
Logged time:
**4:13**
